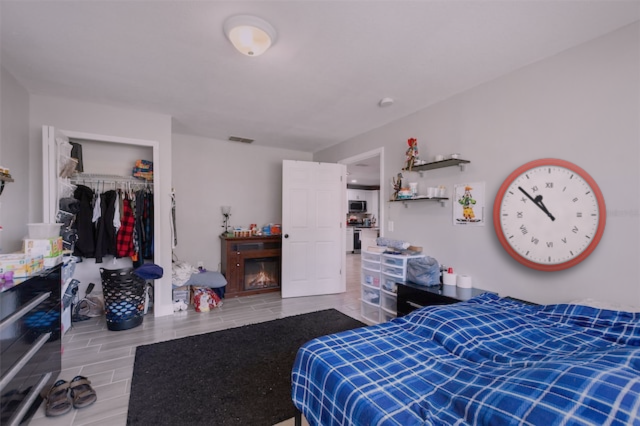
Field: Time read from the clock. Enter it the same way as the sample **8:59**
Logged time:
**10:52**
